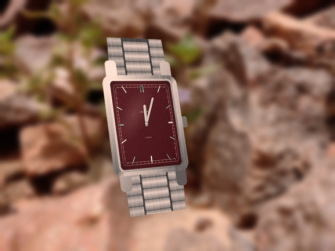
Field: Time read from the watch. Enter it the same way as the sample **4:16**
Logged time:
**12:04**
